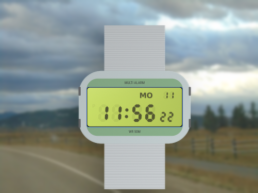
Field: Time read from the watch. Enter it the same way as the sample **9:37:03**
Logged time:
**11:56:22**
